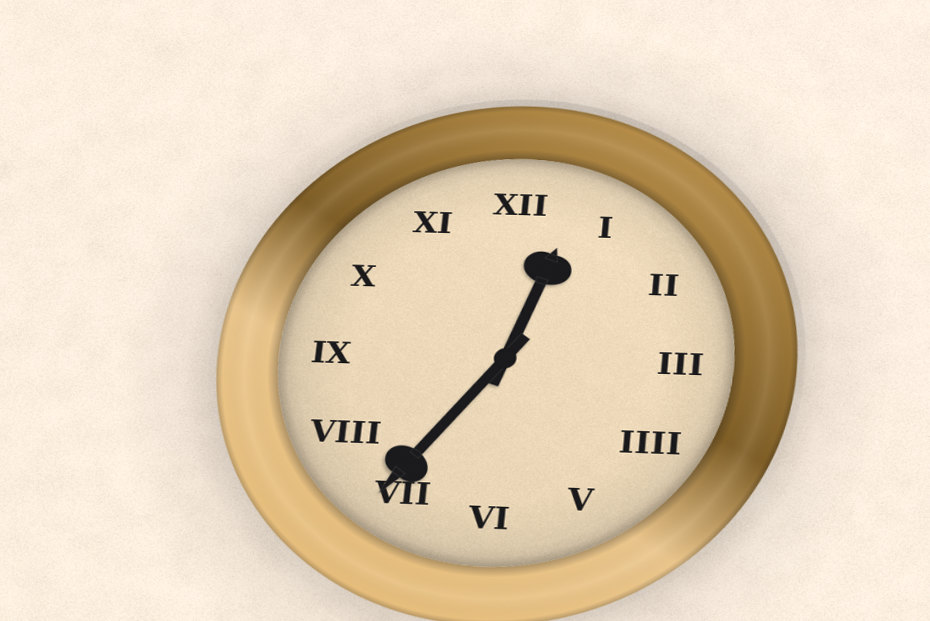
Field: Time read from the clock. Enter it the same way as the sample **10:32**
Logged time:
**12:36**
